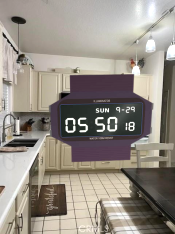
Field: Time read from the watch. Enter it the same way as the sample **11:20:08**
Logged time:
**5:50:18**
